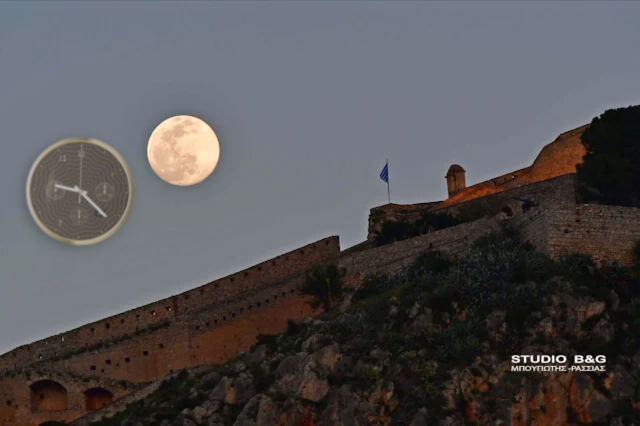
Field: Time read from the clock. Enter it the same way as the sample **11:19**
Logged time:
**9:22**
